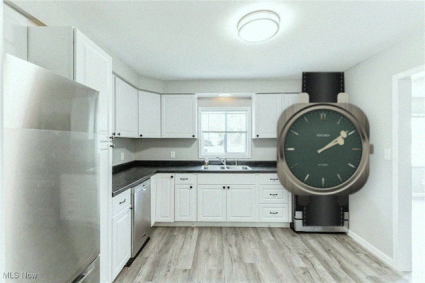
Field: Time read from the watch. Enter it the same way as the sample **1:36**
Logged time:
**2:09**
